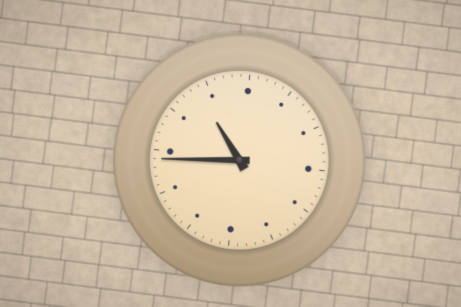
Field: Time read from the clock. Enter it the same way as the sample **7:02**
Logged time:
**10:44**
